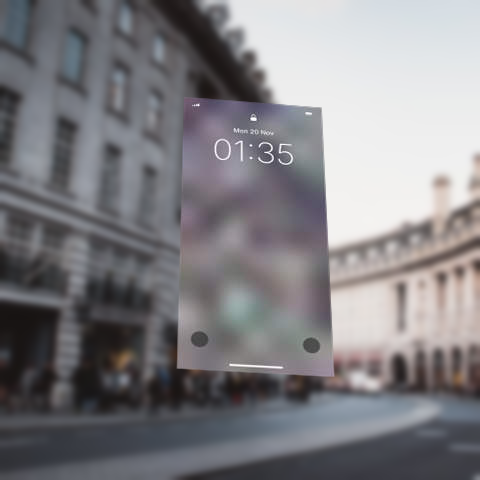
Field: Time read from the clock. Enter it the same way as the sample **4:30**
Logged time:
**1:35**
